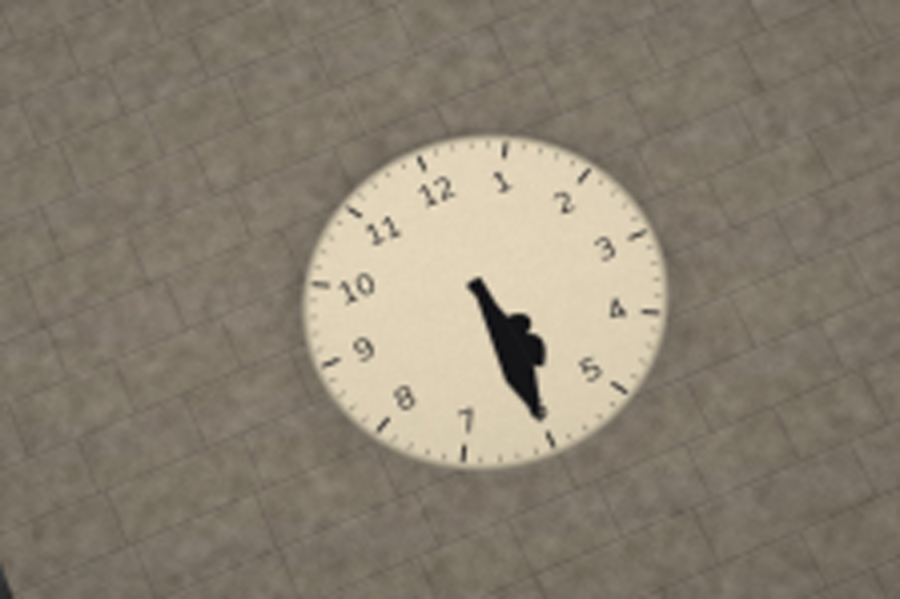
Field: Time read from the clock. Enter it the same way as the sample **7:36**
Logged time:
**5:30**
